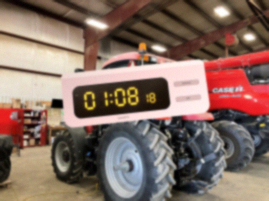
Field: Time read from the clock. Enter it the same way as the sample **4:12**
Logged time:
**1:08**
